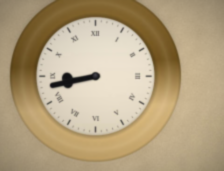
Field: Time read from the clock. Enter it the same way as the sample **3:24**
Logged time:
**8:43**
